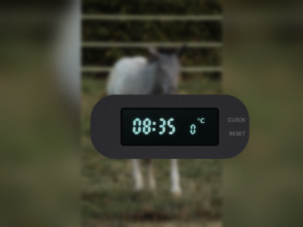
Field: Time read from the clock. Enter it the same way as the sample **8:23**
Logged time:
**8:35**
